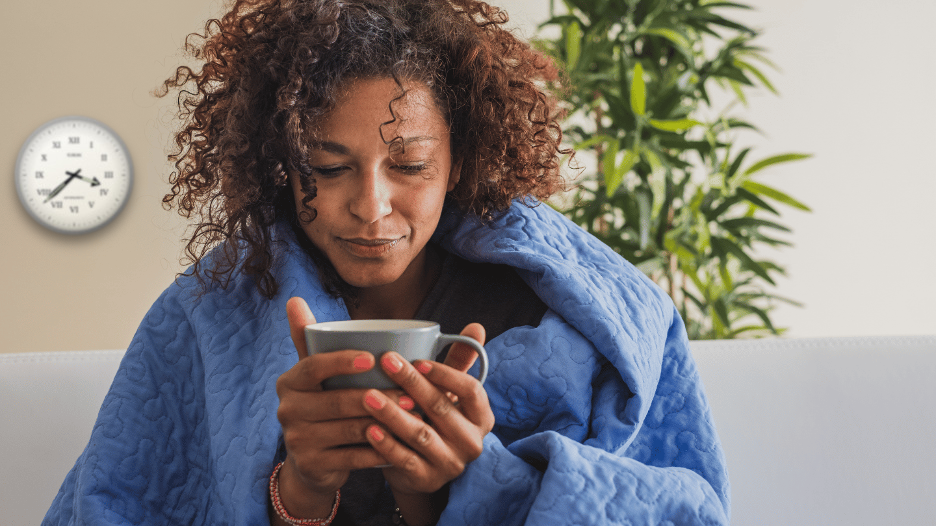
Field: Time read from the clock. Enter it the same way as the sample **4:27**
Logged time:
**3:38**
